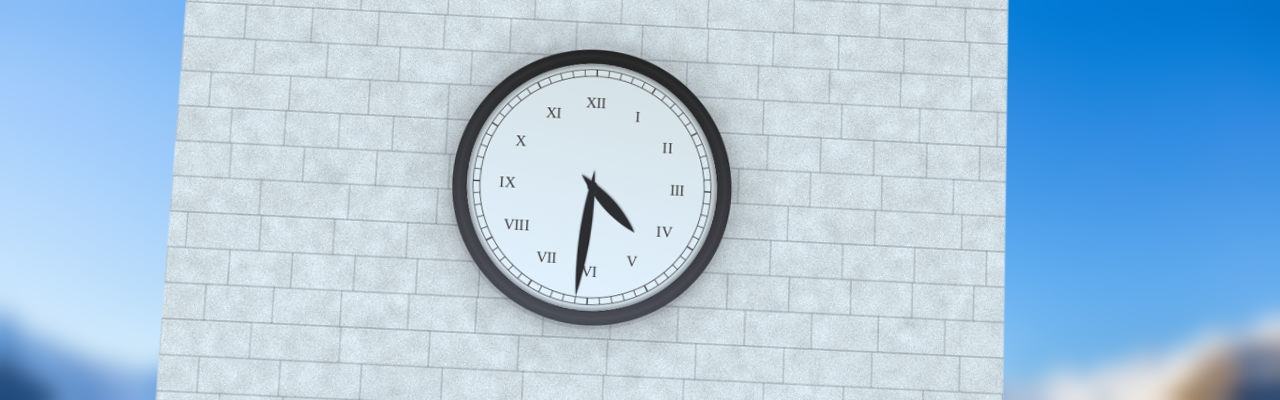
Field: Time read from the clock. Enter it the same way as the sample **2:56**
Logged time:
**4:31**
